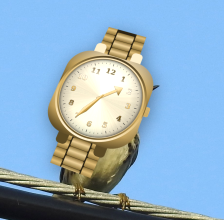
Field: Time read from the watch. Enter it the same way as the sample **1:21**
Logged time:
**1:35**
